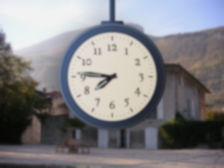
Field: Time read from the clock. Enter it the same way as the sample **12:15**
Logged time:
**7:46**
